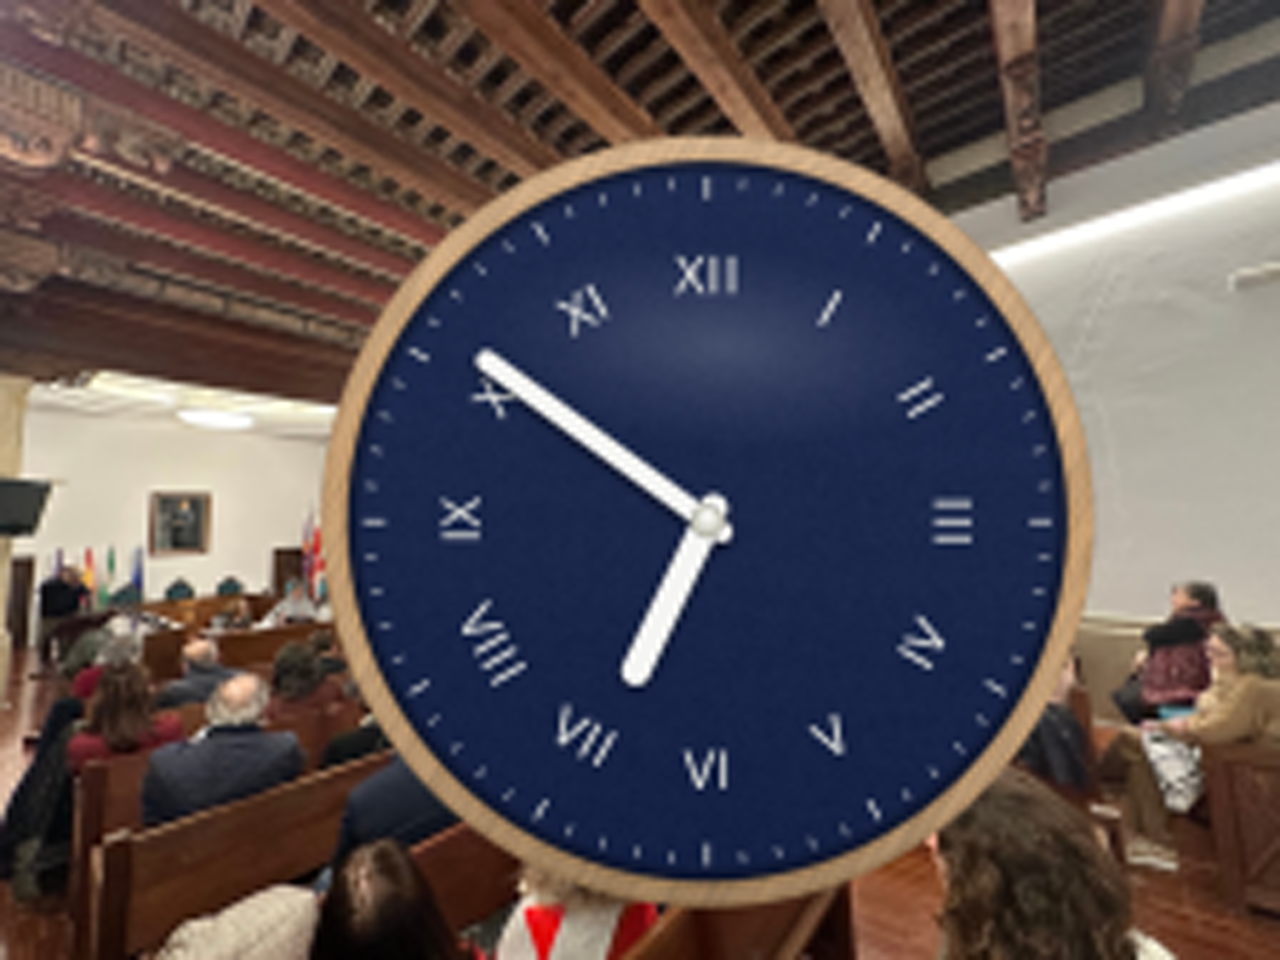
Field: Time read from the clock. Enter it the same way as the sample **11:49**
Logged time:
**6:51**
